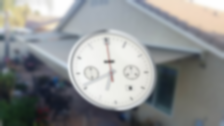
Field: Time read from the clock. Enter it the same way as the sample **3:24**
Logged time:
**6:41**
